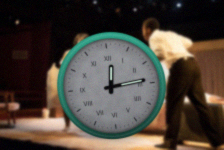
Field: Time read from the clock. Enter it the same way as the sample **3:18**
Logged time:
**12:14**
